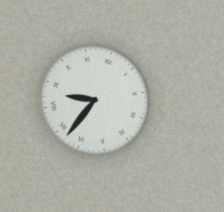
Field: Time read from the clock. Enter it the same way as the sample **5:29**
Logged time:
**8:33**
